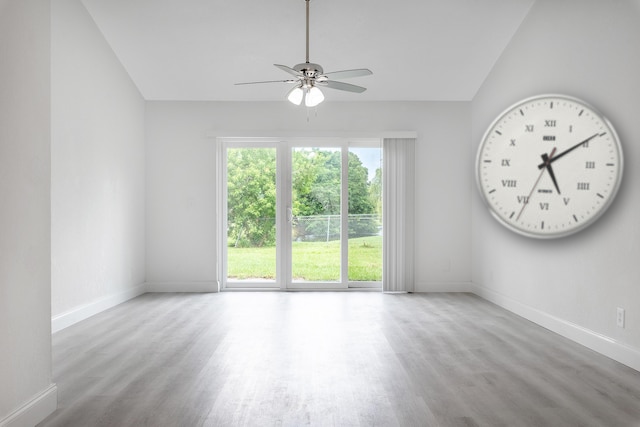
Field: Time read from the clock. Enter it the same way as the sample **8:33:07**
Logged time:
**5:09:34**
